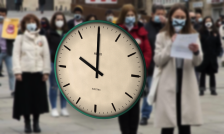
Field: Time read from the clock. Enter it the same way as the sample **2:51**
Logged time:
**10:00**
